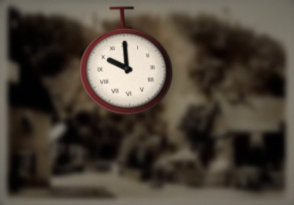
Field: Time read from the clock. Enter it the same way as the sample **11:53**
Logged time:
**10:00**
